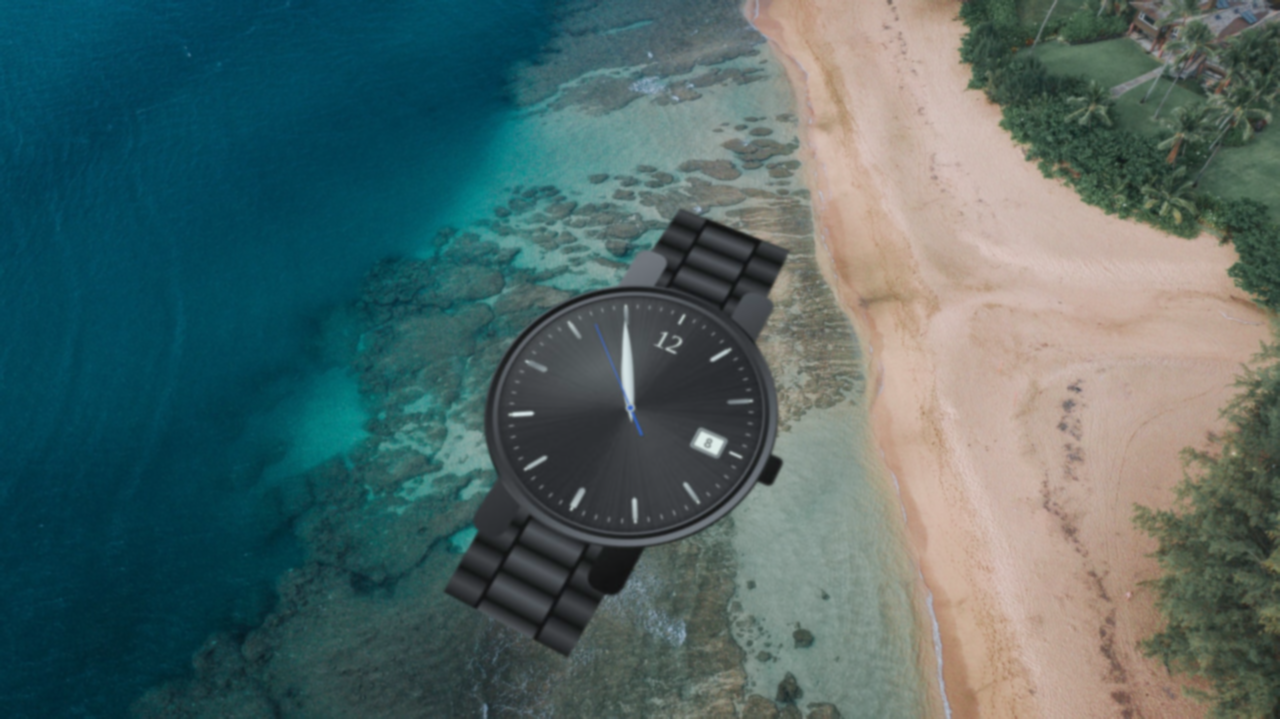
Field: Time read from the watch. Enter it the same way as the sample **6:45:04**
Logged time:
**10:54:52**
